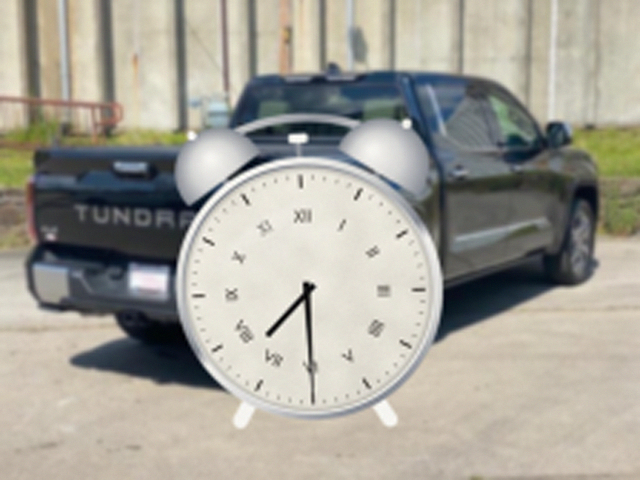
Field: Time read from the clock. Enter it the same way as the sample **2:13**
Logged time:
**7:30**
